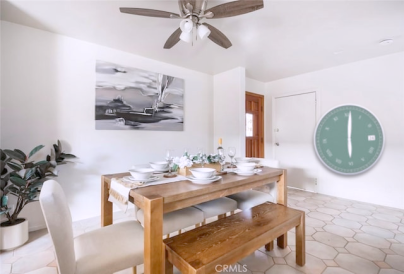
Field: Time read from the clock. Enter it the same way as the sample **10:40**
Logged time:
**6:01**
